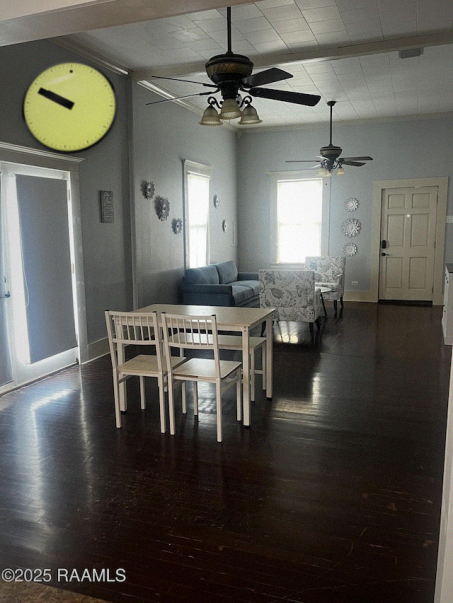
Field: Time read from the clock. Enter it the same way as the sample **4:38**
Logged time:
**9:49**
